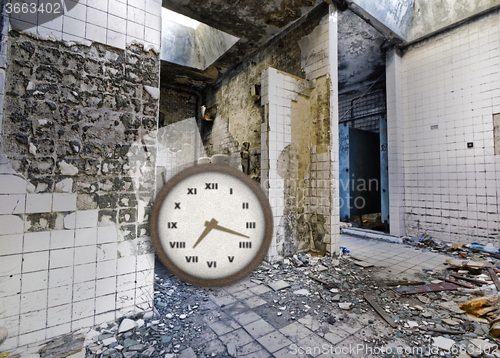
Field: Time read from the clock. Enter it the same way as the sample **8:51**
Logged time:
**7:18**
